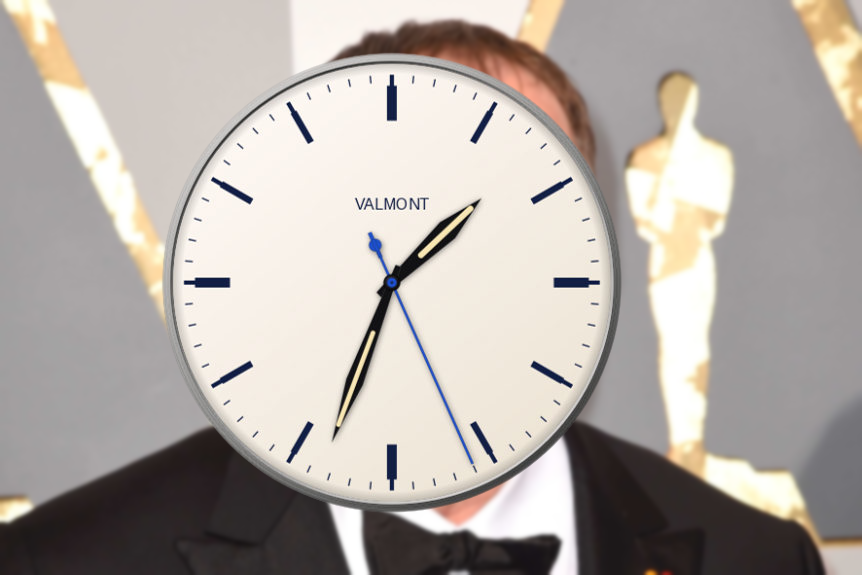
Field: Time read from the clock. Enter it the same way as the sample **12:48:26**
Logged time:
**1:33:26**
